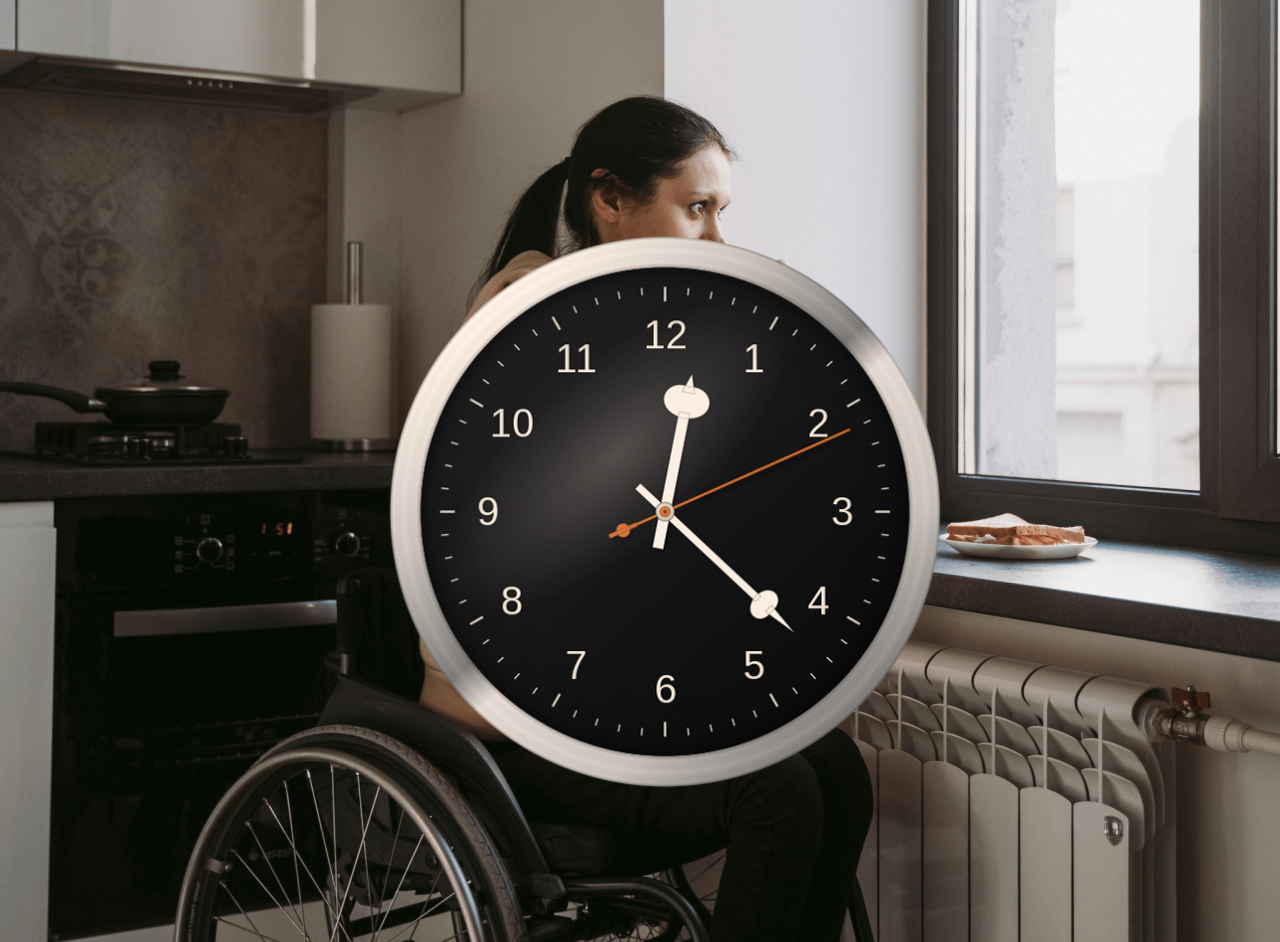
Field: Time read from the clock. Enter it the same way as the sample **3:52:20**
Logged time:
**12:22:11**
